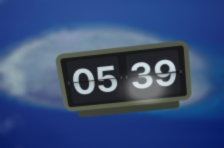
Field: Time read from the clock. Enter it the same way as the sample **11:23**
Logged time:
**5:39**
